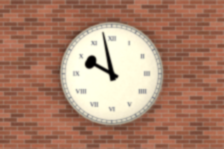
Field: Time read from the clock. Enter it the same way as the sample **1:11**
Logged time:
**9:58**
